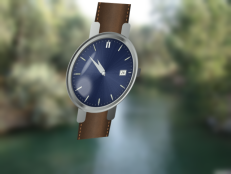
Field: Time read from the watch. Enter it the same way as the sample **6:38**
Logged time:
**10:52**
